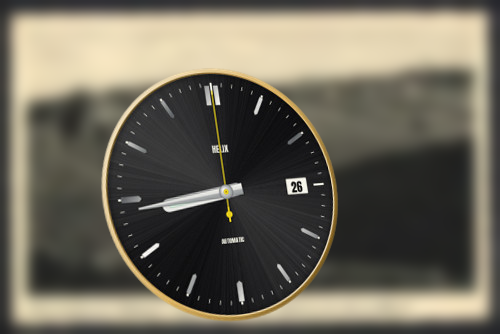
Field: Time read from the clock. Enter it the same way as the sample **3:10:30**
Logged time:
**8:44:00**
